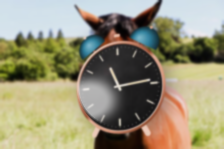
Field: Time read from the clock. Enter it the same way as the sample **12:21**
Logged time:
**11:14**
